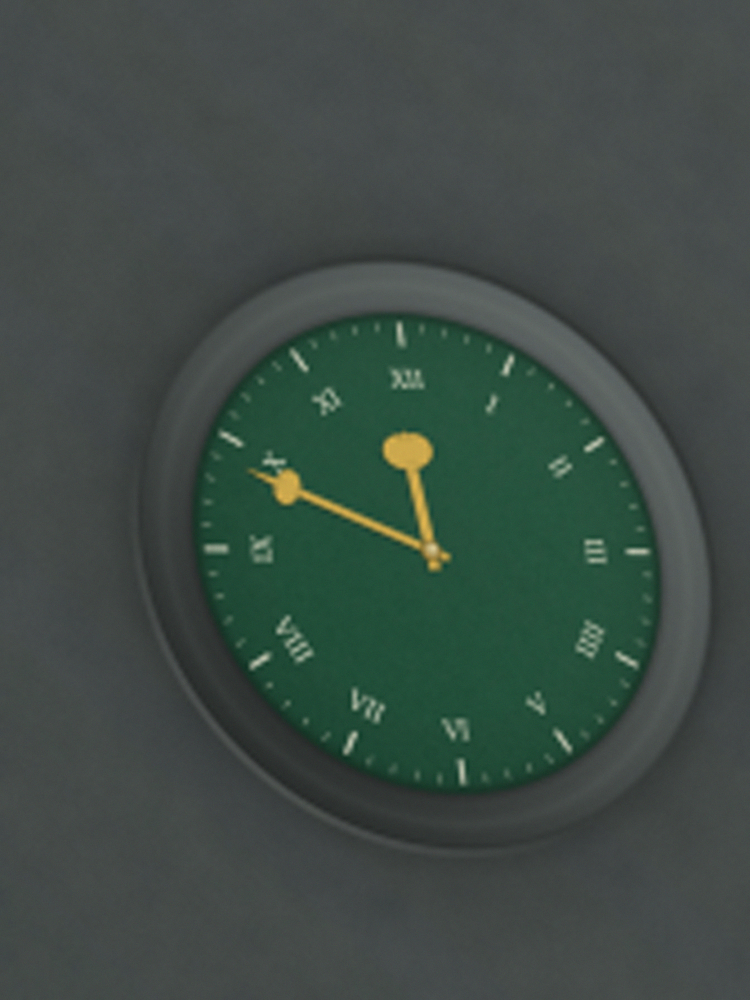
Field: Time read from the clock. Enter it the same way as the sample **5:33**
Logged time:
**11:49**
